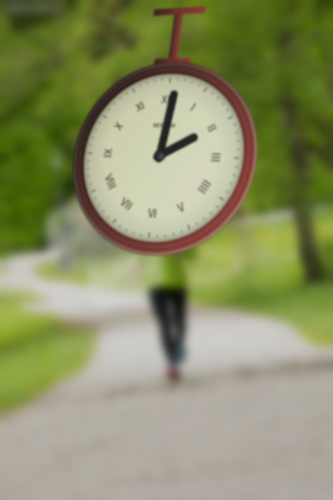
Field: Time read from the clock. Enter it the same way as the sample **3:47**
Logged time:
**2:01**
